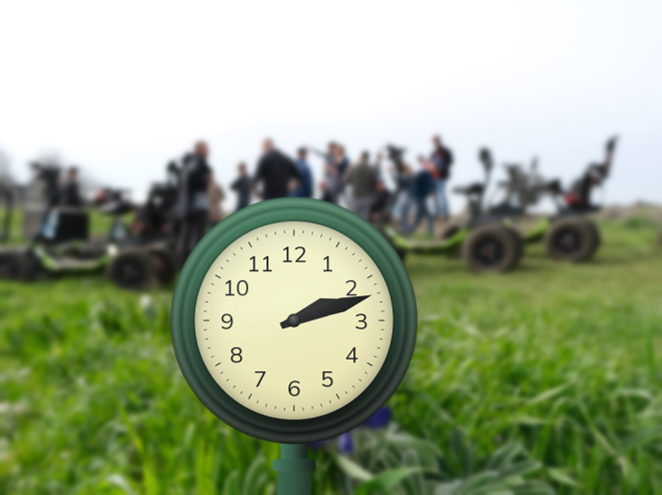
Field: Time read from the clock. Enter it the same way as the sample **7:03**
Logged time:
**2:12**
